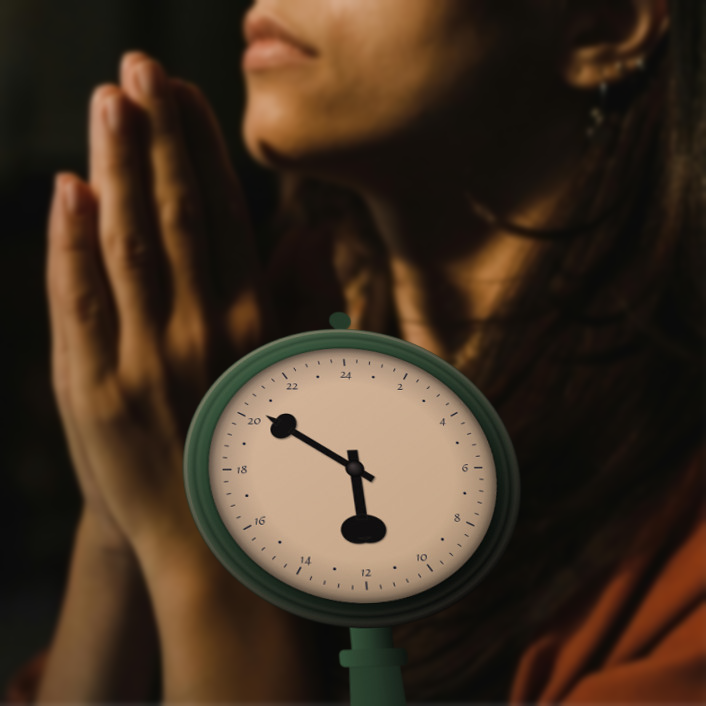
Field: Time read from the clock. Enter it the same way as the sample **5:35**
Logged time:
**11:51**
